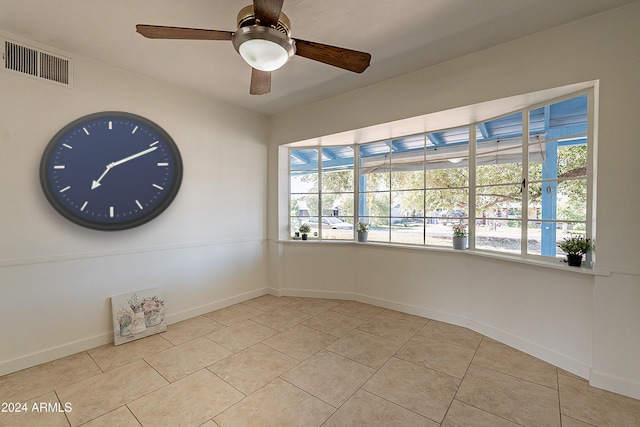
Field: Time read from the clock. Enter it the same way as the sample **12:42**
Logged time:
**7:11**
